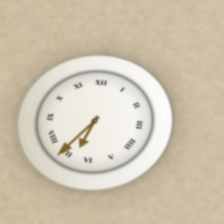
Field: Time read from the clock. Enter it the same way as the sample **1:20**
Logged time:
**6:36**
